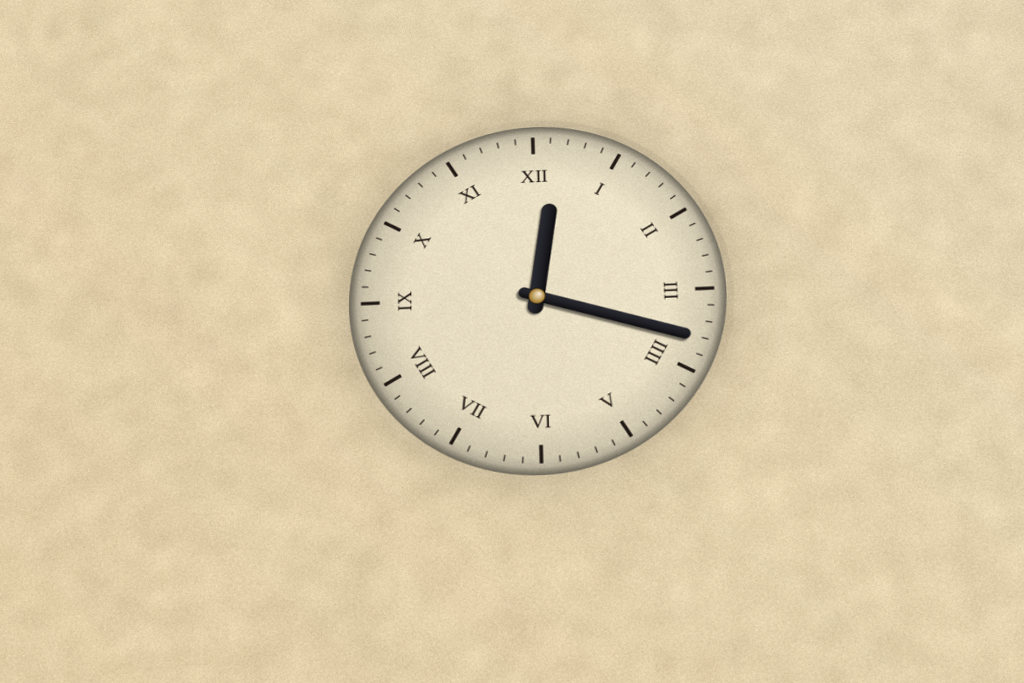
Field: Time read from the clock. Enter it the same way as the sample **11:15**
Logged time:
**12:18**
